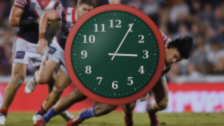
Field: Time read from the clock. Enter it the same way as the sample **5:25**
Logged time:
**3:05**
